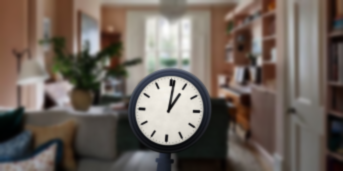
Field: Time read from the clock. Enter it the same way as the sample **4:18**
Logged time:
**1:01**
